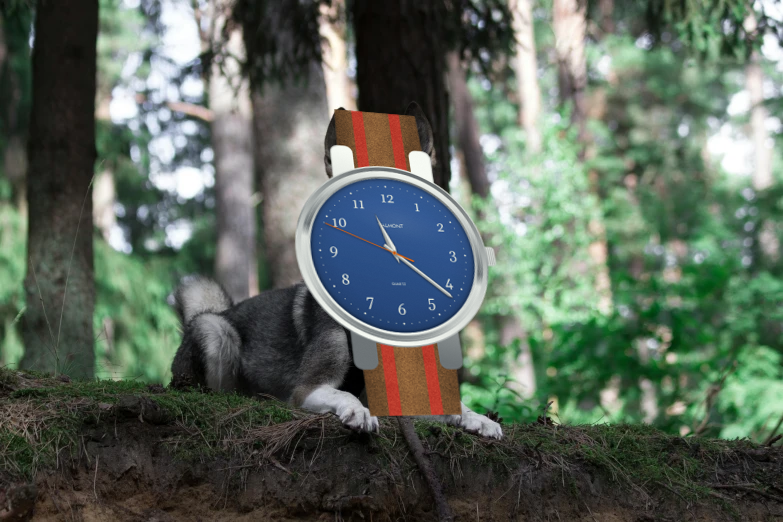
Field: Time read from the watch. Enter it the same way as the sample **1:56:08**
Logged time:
**11:21:49**
